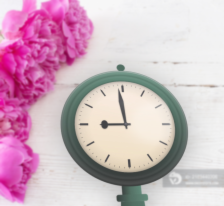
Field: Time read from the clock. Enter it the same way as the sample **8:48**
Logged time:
**8:59**
